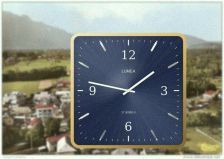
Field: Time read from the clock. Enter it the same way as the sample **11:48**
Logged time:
**1:47**
